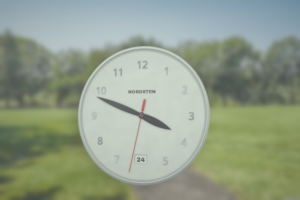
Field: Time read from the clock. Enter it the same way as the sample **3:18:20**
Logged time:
**3:48:32**
